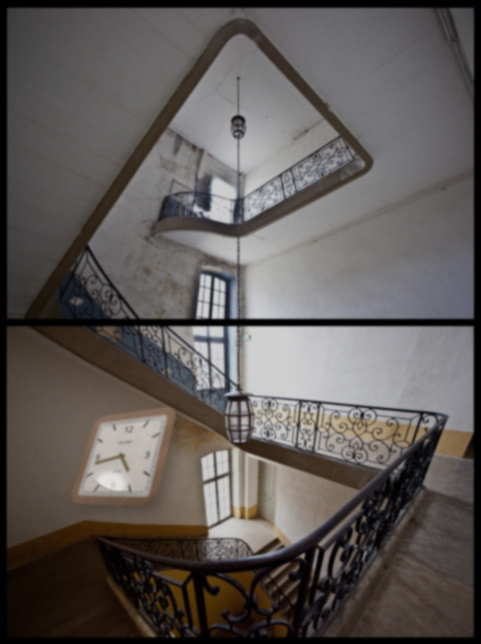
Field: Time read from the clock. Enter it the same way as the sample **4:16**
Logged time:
**4:43**
